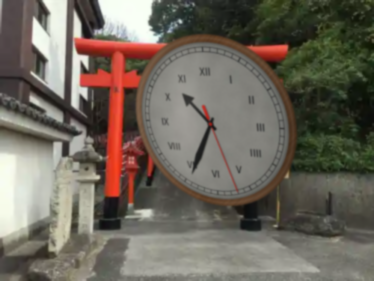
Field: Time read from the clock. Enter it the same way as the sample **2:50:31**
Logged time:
**10:34:27**
